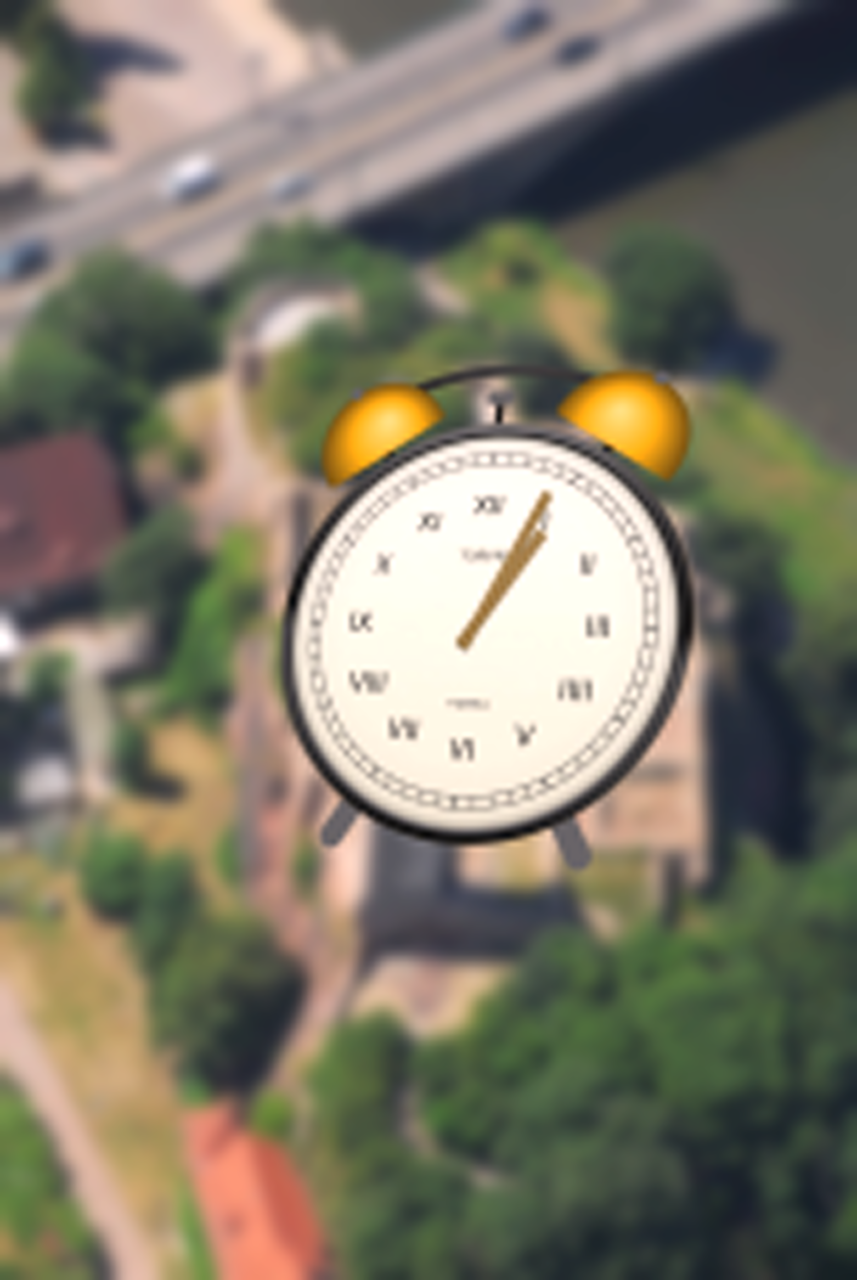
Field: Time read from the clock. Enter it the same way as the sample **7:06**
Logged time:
**1:04**
